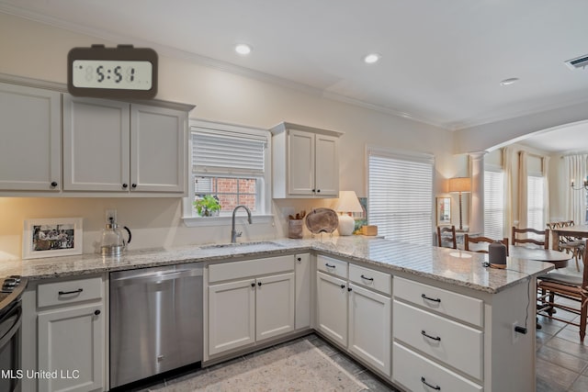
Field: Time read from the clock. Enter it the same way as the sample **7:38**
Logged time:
**5:51**
